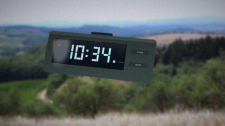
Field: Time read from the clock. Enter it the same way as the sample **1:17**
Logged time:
**10:34**
